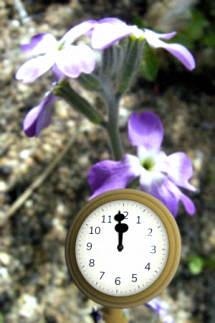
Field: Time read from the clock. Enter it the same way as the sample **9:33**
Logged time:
**11:59**
